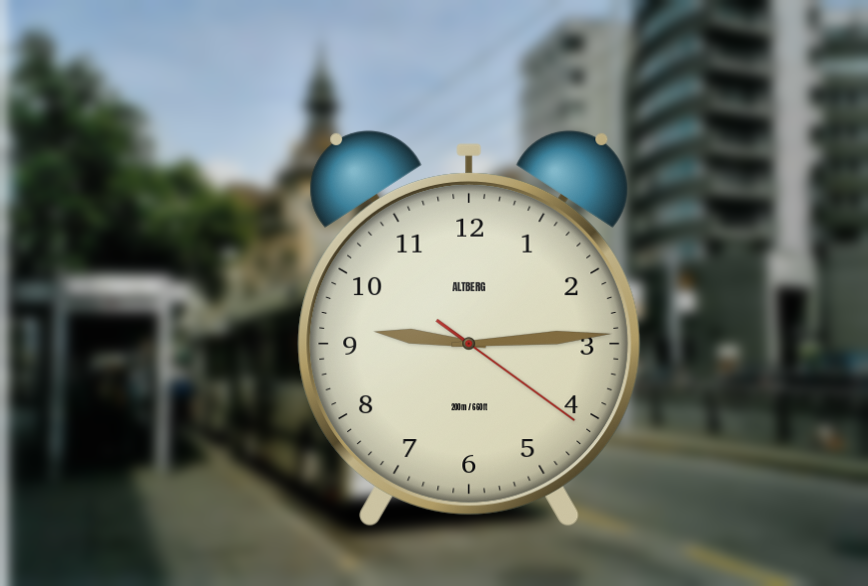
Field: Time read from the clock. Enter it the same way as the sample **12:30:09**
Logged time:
**9:14:21**
